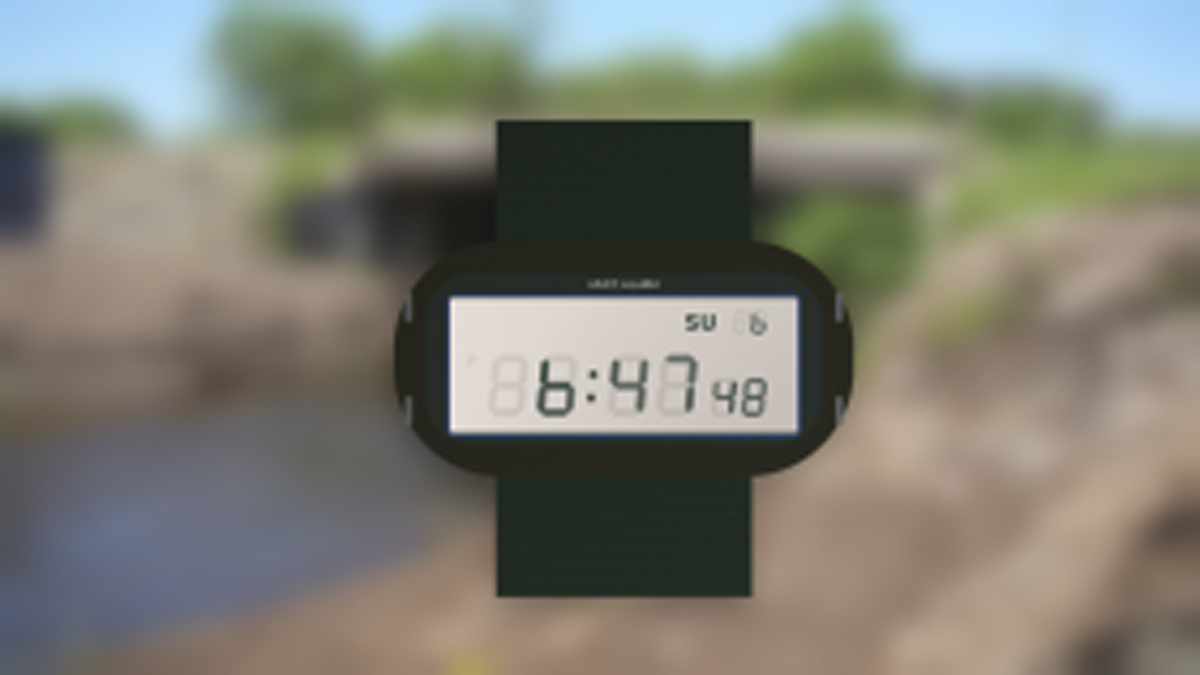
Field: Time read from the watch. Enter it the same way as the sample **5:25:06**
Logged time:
**6:47:48**
